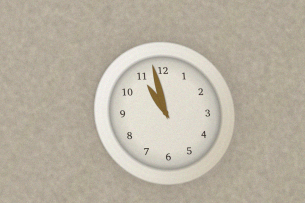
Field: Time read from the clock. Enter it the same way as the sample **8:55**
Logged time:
**10:58**
